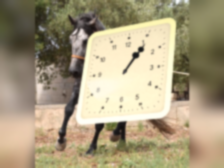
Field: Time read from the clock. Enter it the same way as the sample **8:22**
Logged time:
**1:06**
